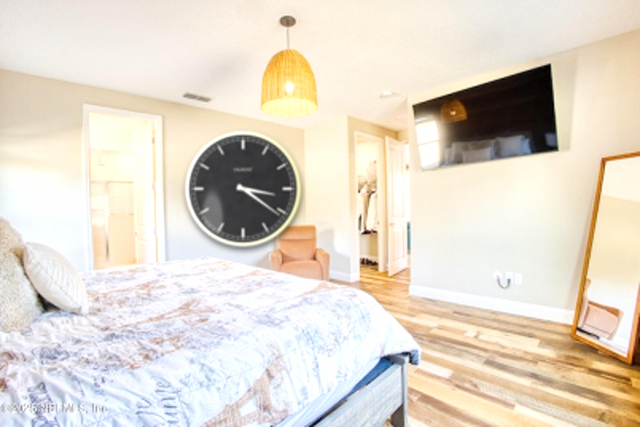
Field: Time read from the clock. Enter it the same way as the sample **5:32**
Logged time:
**3:21**
